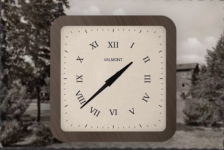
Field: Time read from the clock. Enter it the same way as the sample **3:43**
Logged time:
**1:38**
